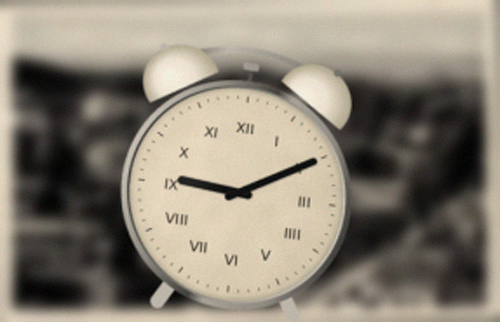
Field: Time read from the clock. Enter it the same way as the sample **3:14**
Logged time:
**9:10**
